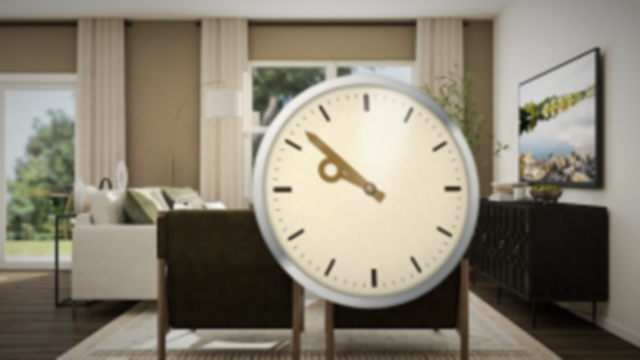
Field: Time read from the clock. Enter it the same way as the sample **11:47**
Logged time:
**9:52**
